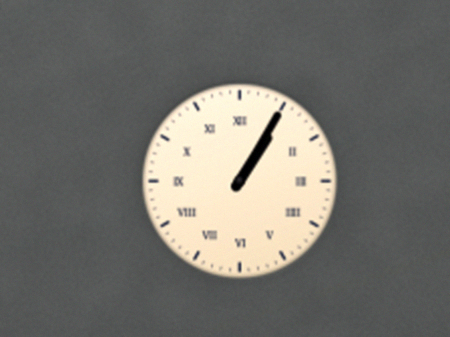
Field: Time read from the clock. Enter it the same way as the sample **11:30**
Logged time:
**1:05**
